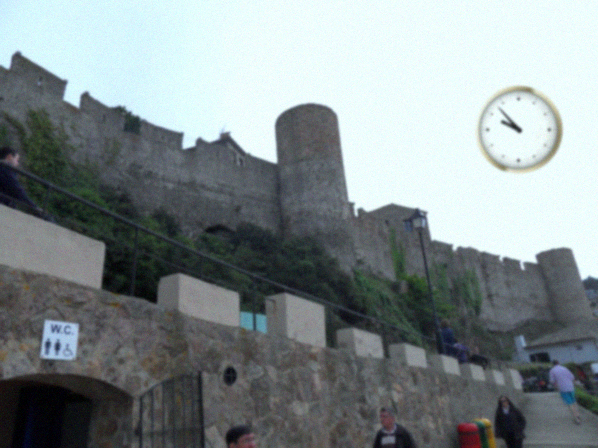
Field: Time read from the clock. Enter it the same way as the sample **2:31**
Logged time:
**9:53**
